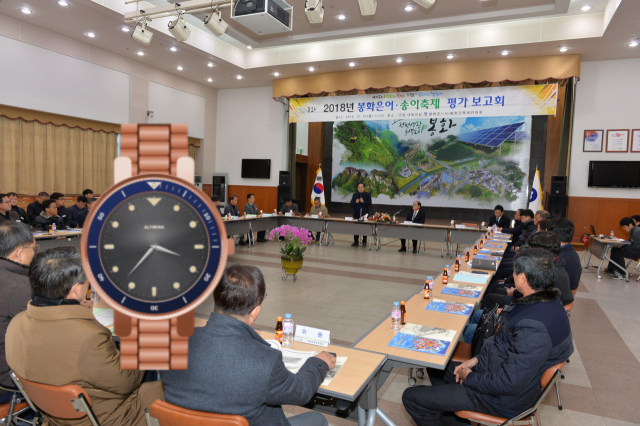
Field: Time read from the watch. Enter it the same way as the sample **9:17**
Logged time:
**3:37**
